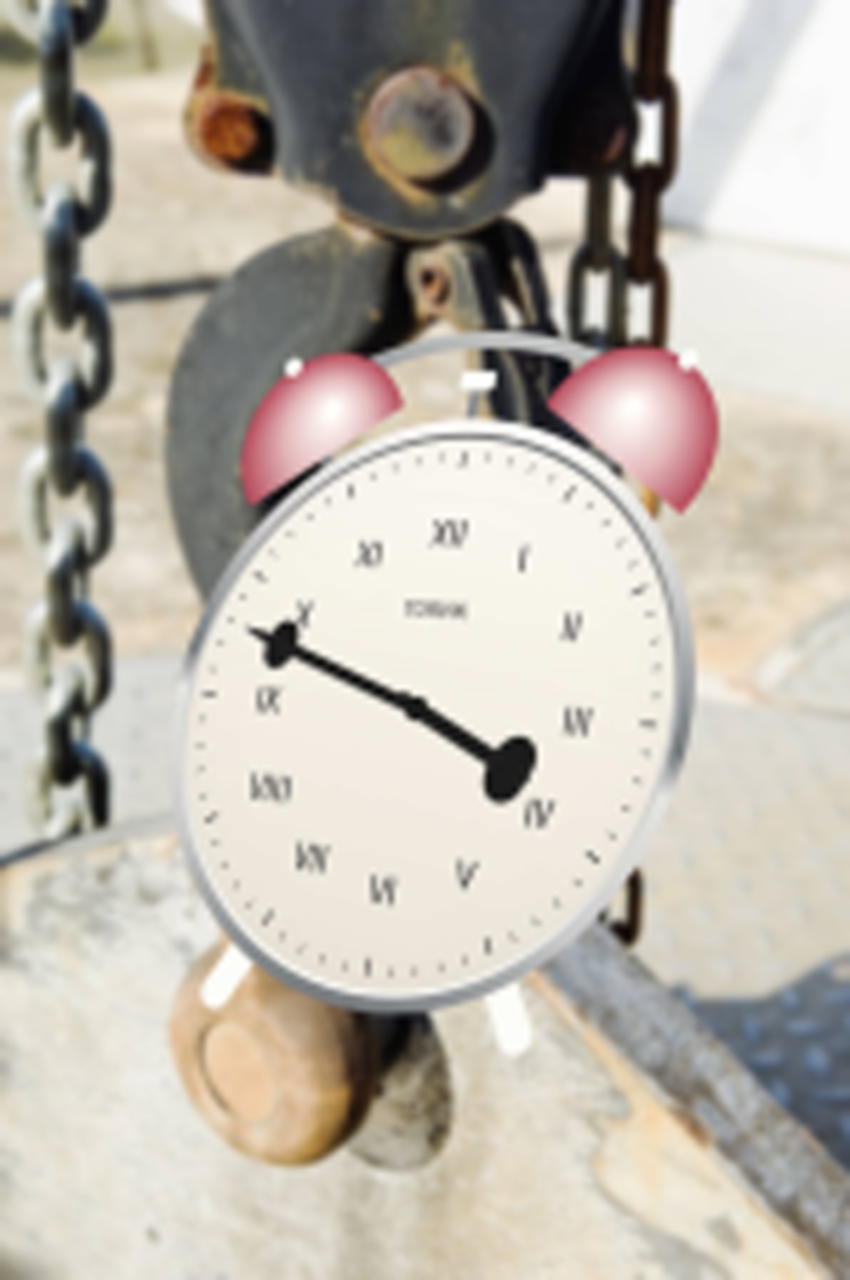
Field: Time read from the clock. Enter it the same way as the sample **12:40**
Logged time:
**3:48**
